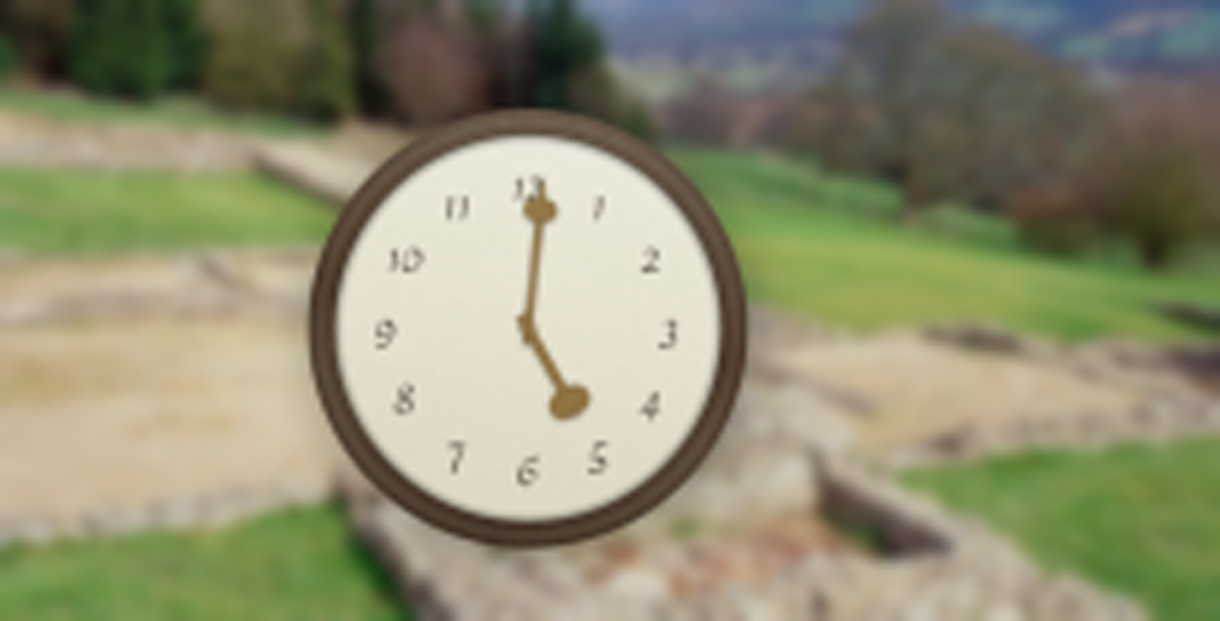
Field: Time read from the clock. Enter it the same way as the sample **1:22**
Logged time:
**5:01**
